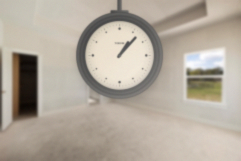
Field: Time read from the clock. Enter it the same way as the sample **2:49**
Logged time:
**1:07**
